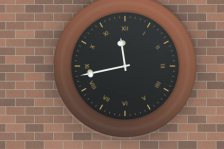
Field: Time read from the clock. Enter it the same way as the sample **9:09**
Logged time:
**11:43**
